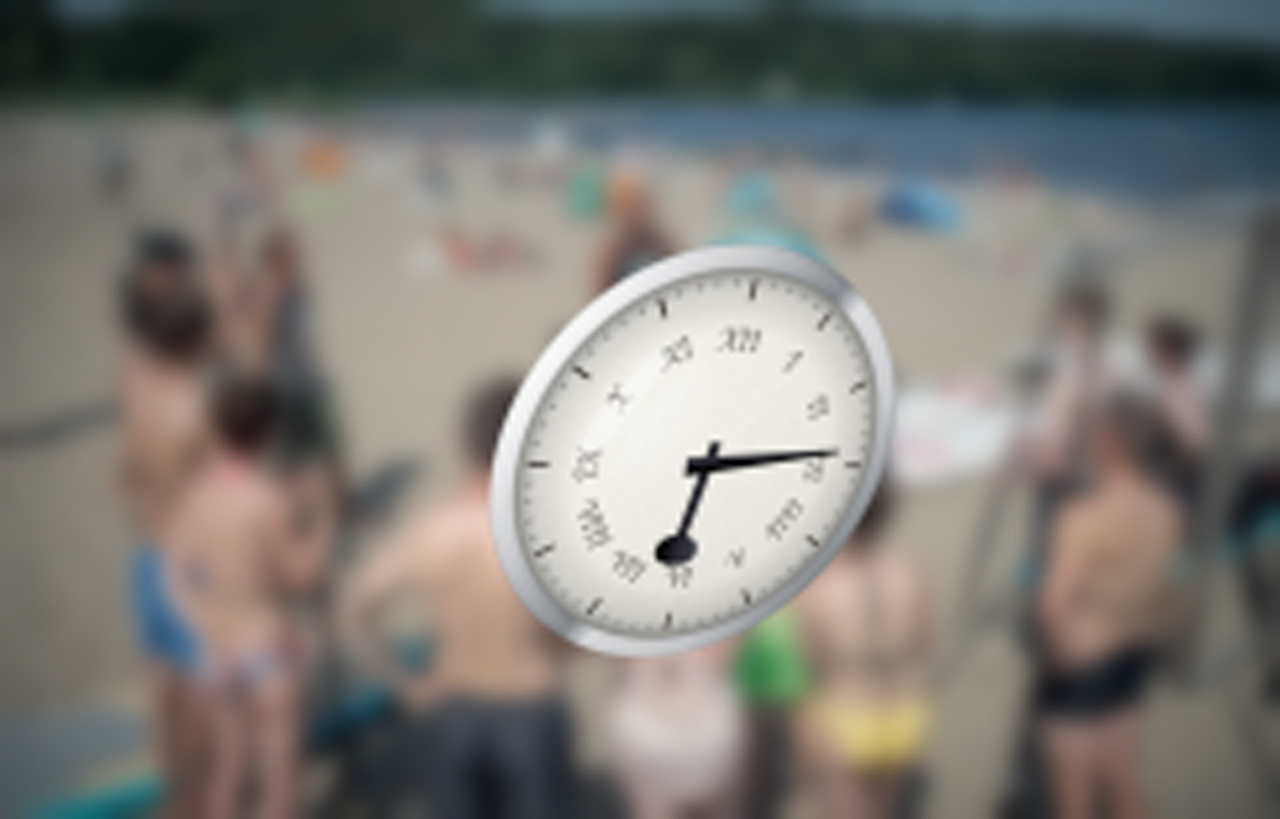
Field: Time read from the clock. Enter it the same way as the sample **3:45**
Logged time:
**6:14**
